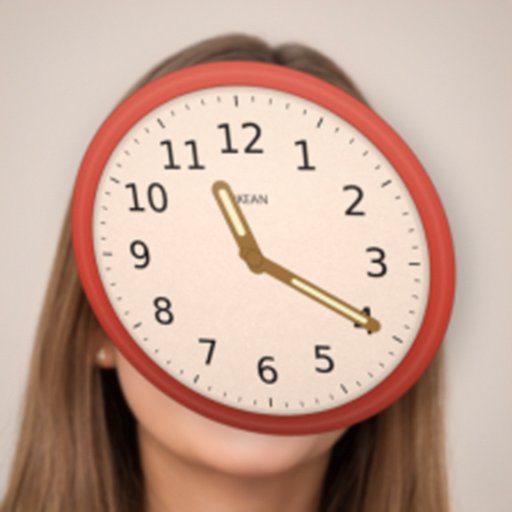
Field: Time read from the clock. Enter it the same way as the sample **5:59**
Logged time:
**11:20**
